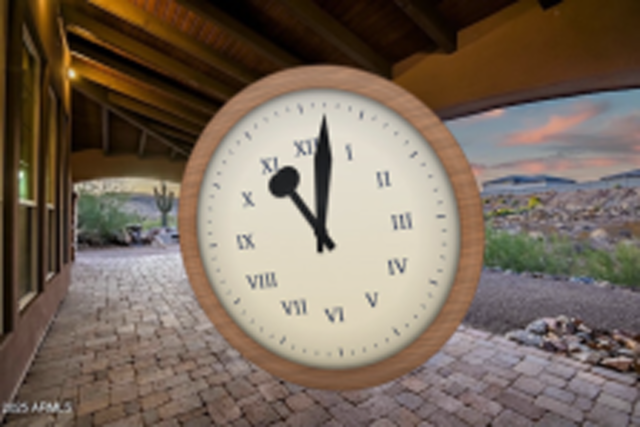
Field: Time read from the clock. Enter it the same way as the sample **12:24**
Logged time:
**11:02**
